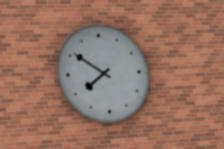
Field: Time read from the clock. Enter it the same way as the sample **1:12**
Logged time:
**7:51**
